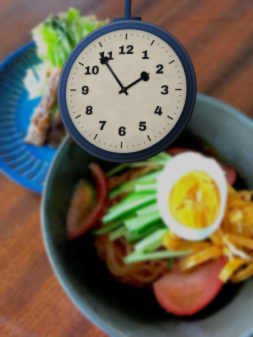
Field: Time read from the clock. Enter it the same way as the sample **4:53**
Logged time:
**1:54**
